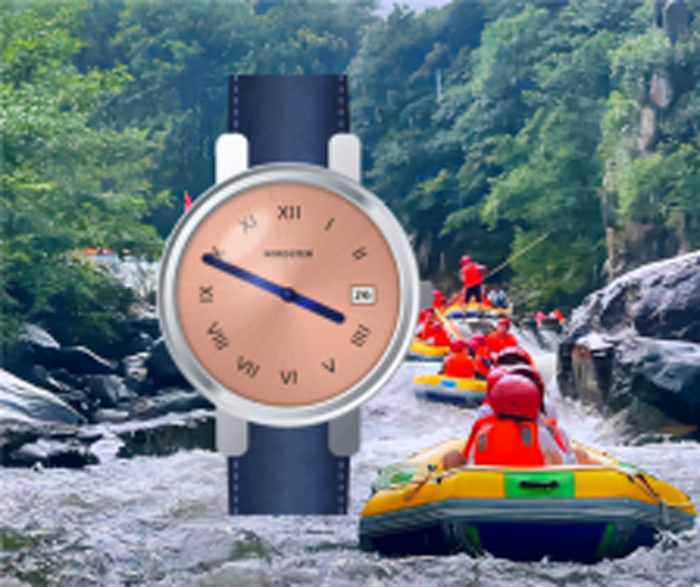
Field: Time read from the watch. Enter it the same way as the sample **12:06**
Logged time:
**3:49**
